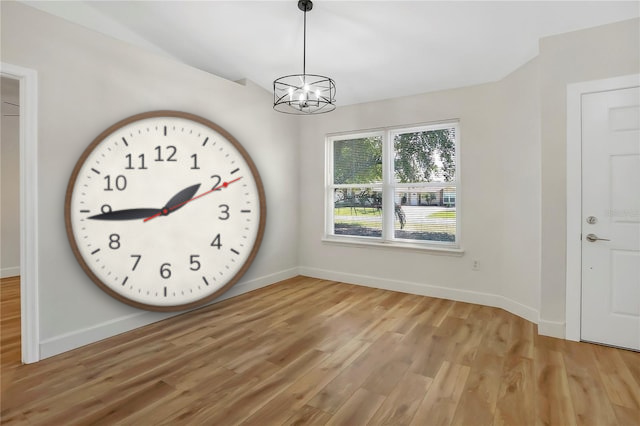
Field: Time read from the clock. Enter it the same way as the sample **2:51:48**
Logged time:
**1:44:11**
